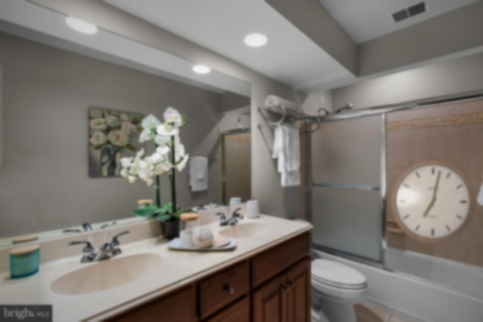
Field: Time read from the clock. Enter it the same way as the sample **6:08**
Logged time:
**7:02**
